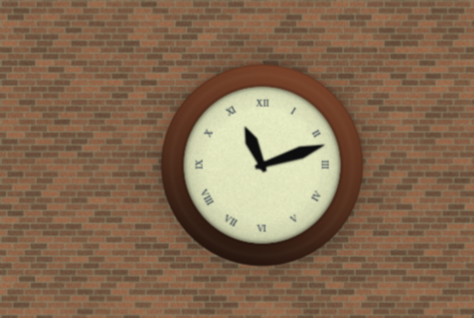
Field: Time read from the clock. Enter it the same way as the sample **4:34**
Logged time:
**11:12**
